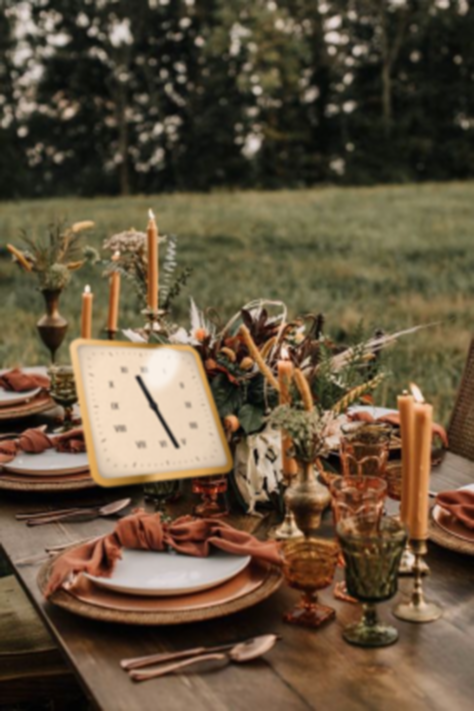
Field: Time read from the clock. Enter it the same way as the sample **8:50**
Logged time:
**11:27**
